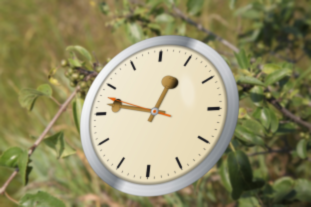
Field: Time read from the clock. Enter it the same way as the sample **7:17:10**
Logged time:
**12:46:48**
